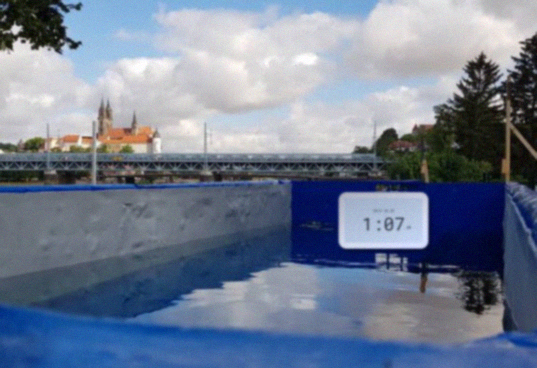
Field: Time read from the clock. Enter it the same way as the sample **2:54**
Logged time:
**1:07**
